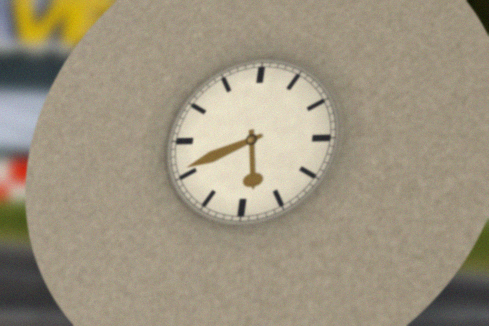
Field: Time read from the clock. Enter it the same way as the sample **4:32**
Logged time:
**5:41**
